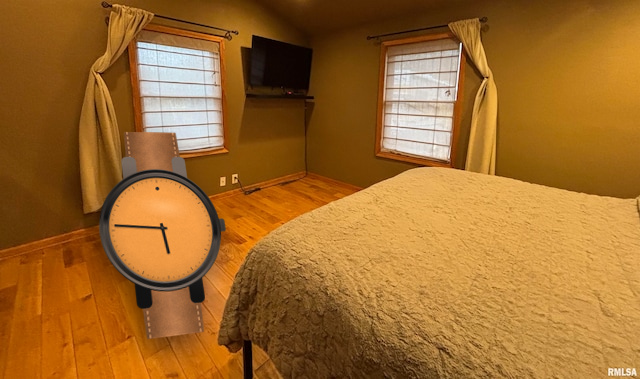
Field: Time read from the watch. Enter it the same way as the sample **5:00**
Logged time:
**5:46**
